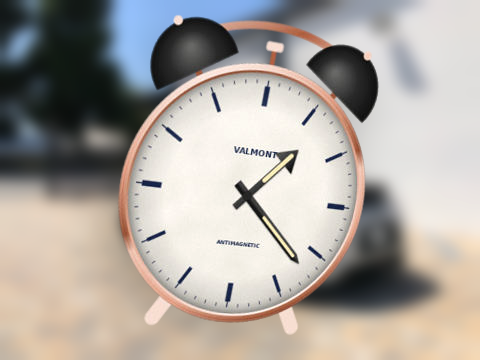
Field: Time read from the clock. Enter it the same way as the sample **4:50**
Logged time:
**1:22**
